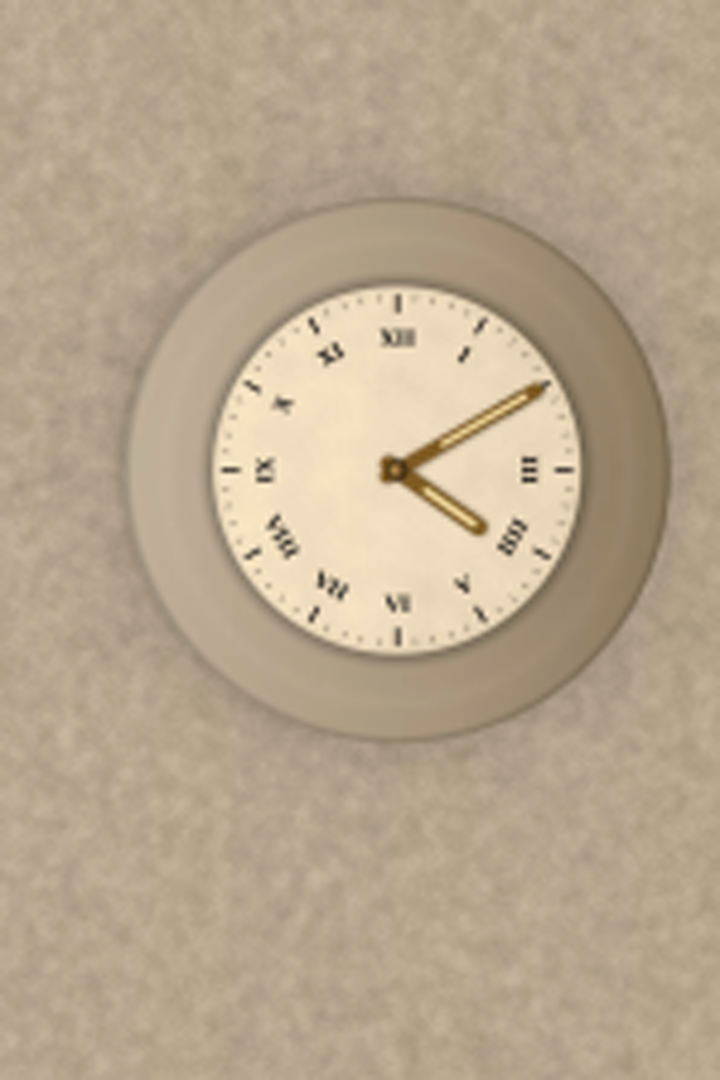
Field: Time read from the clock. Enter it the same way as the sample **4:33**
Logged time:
**4:10**
